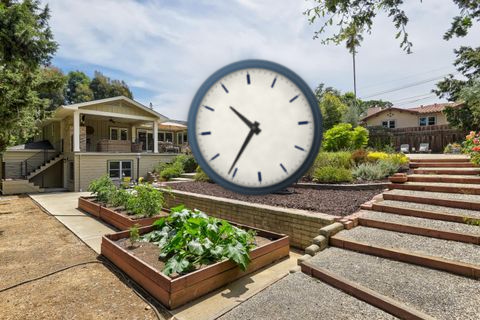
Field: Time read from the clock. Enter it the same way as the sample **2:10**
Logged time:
**10:36**
